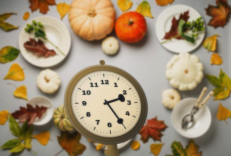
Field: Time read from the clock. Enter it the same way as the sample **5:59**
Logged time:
**2:25**
